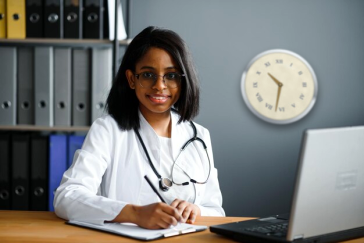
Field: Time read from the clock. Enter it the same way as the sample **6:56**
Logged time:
**10:32**
